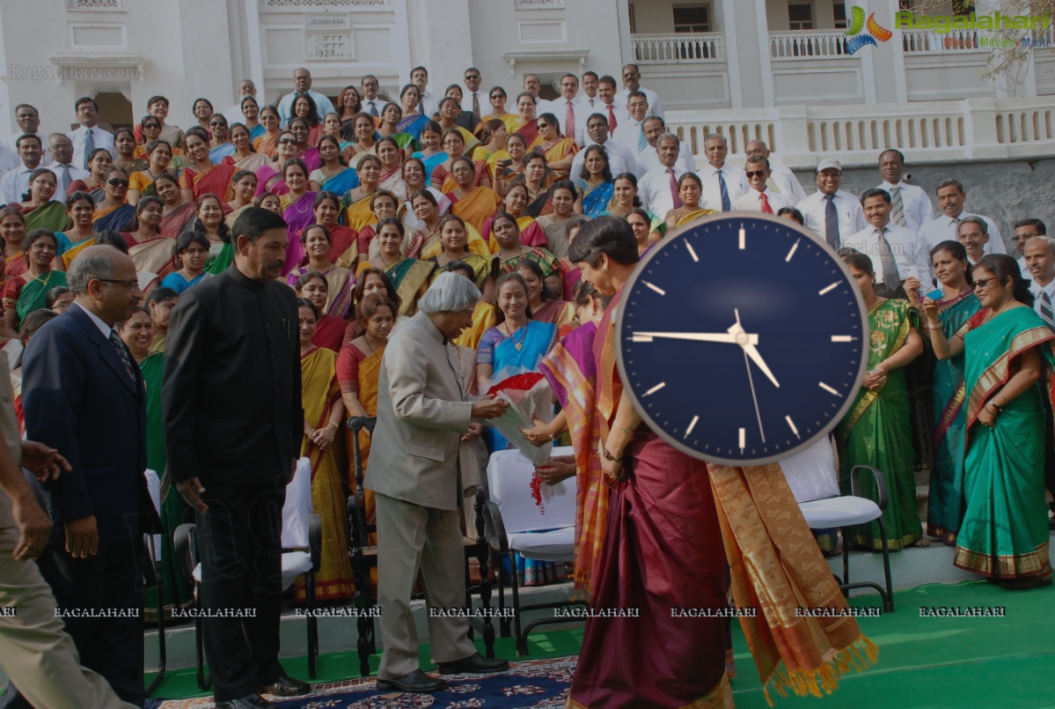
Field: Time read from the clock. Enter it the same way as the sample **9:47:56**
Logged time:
**4:45:28**
